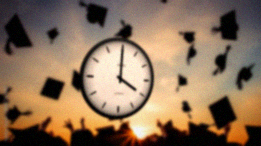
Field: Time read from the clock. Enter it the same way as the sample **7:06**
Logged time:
**4:00**
